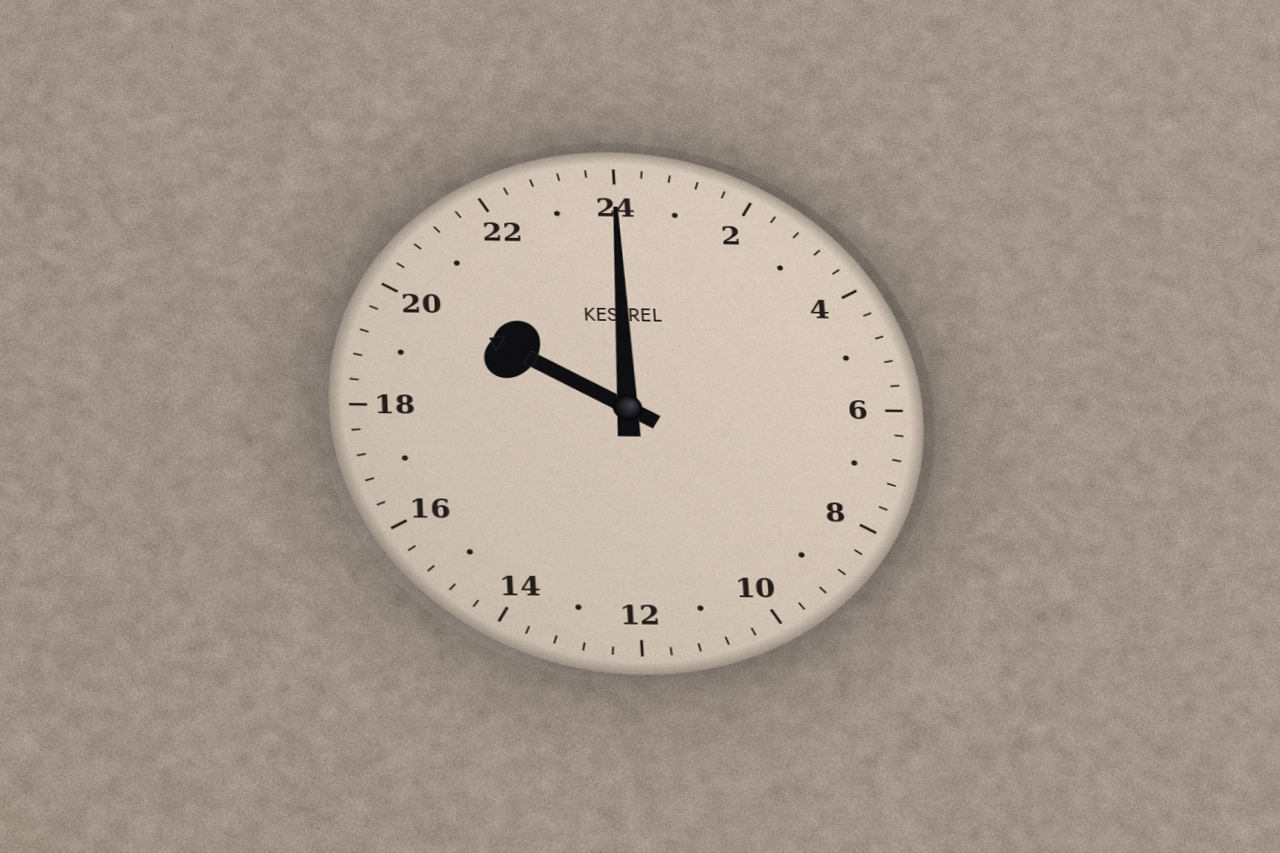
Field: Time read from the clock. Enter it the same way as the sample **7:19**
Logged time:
**20:00**
